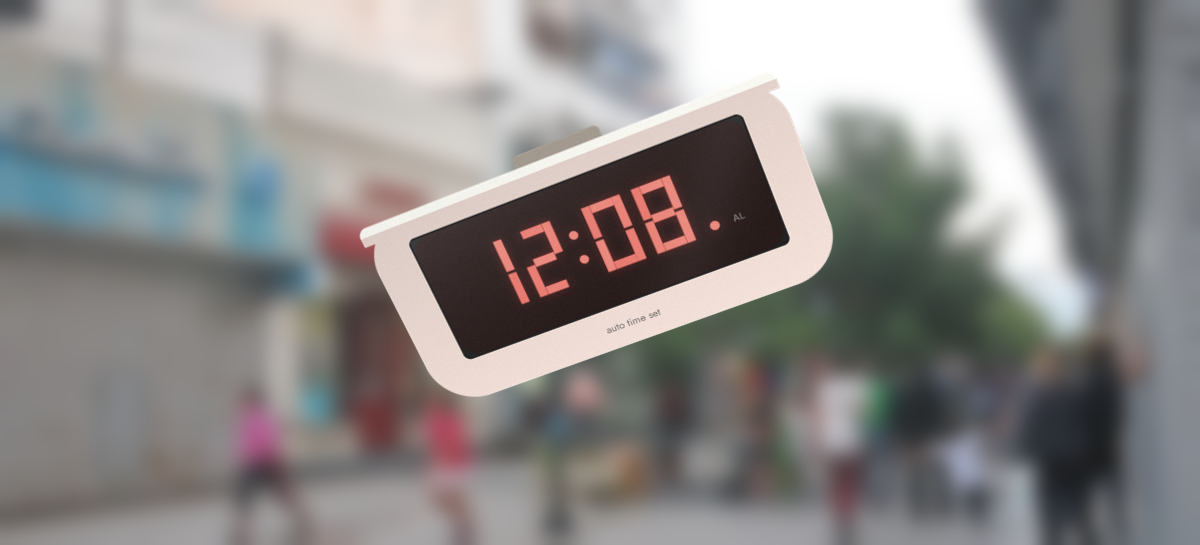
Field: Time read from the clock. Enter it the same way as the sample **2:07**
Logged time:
**12:08**
